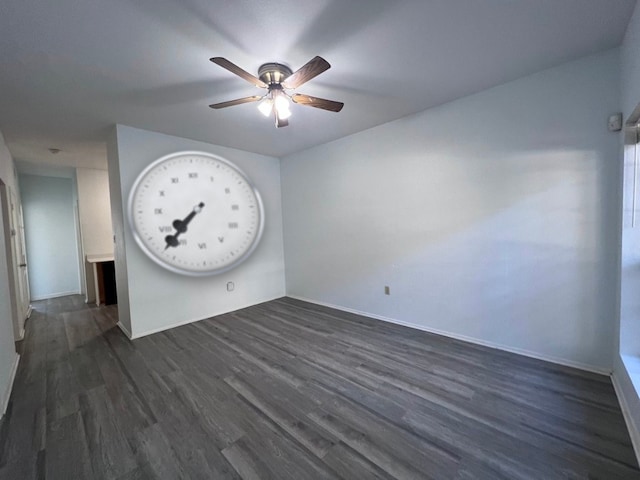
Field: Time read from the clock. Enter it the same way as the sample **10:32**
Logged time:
**7:37**
